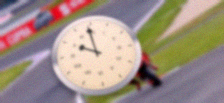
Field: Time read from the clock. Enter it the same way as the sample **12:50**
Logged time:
**9:59**
